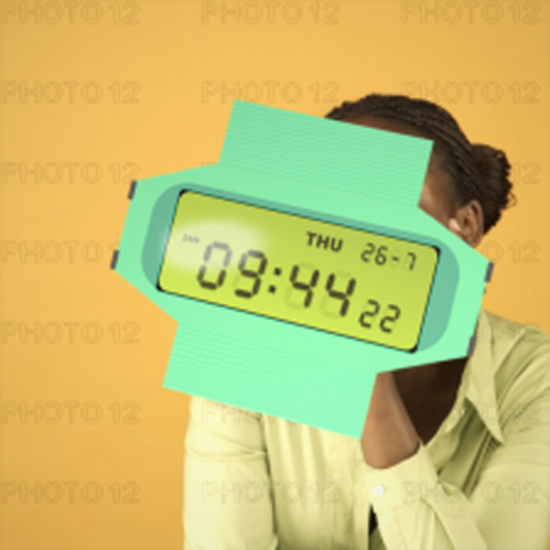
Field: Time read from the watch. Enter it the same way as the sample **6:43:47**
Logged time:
**9:44:22**
